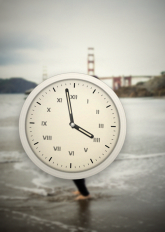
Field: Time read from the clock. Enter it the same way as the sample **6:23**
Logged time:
**3:58**
